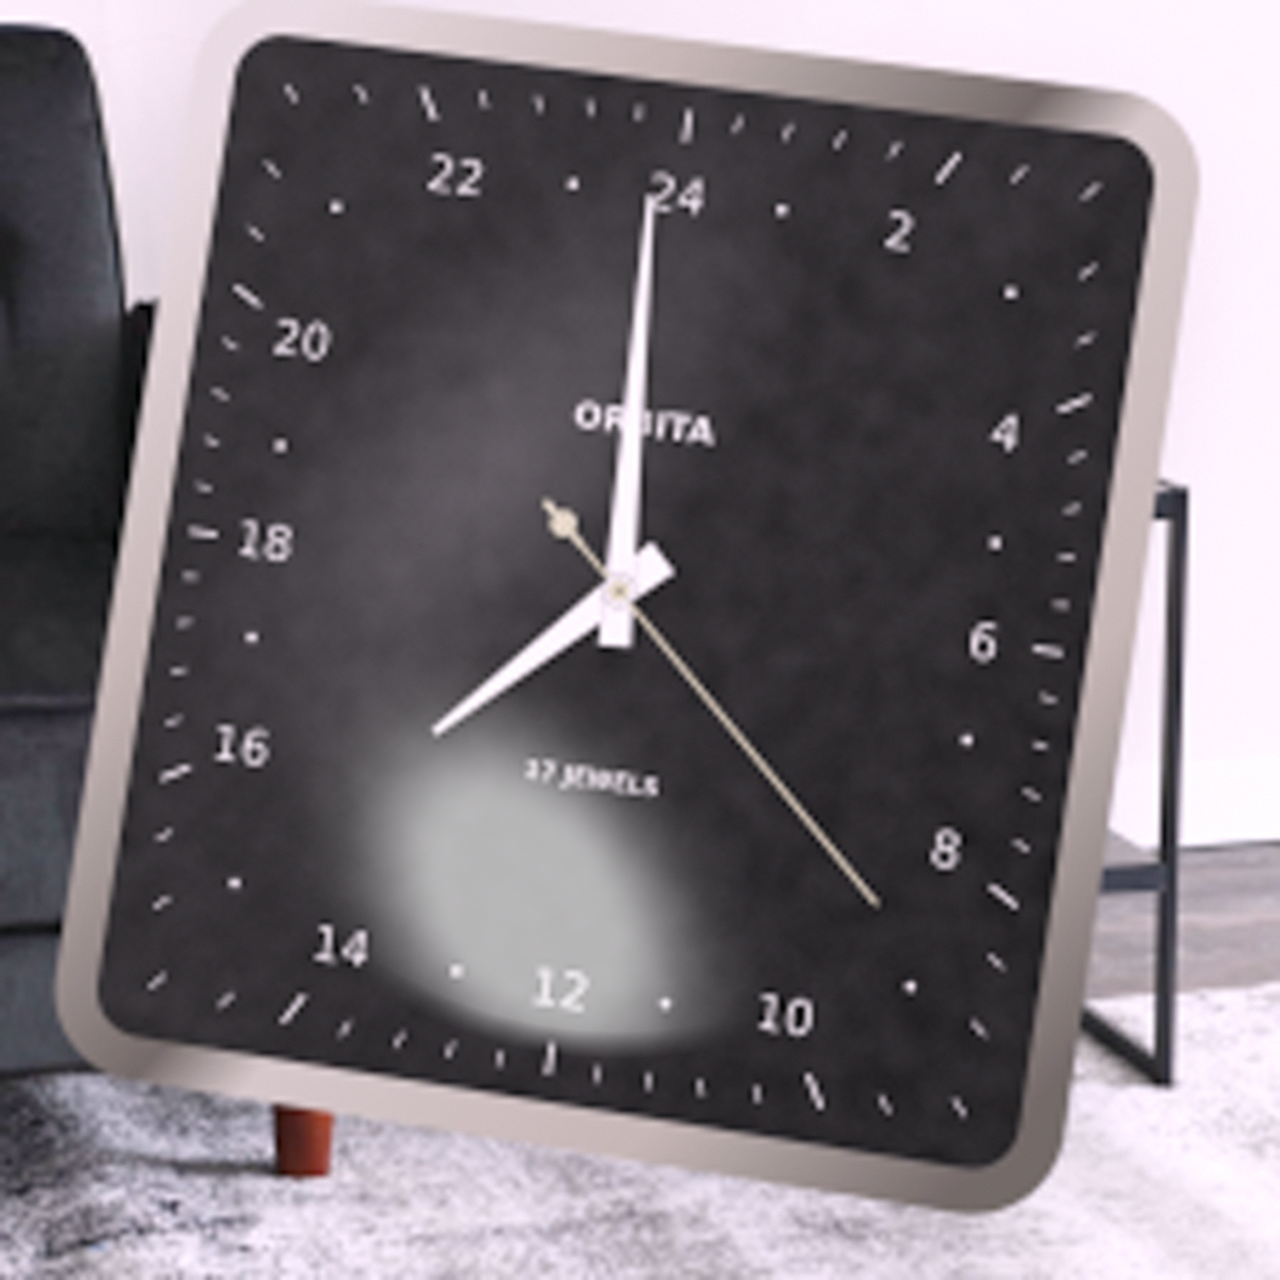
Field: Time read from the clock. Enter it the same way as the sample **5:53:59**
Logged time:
**14:59:22**
